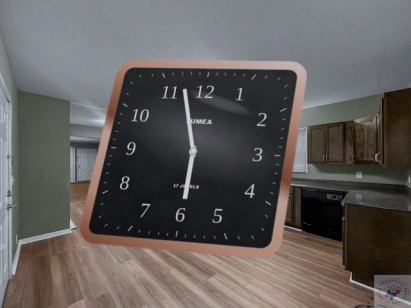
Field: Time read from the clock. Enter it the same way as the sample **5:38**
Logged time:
**5:57**
